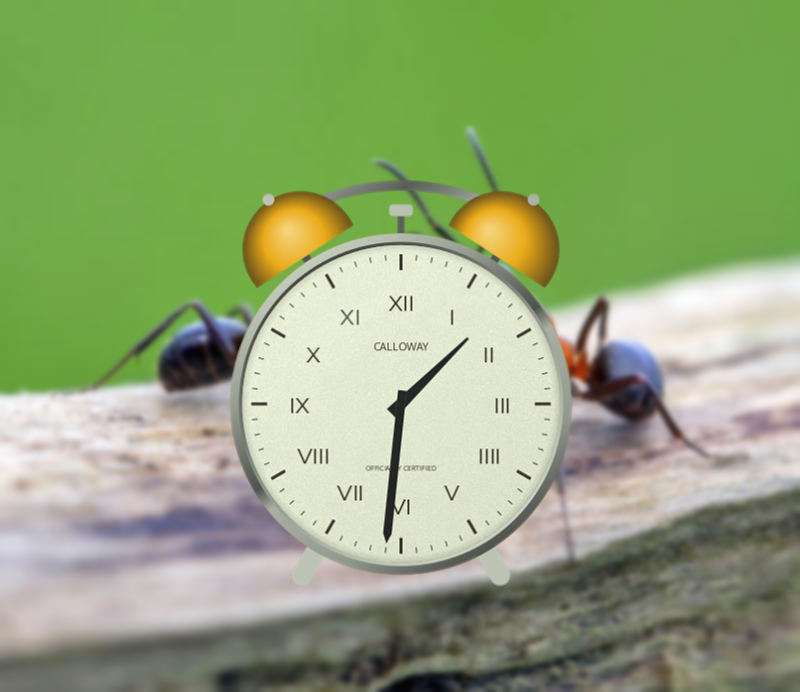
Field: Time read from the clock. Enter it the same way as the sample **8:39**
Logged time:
**1:31**
